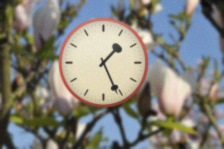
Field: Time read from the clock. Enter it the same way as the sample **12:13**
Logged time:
**1:26**
